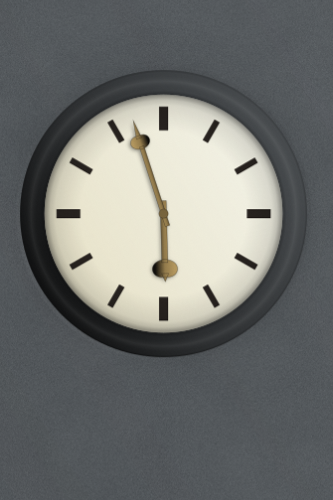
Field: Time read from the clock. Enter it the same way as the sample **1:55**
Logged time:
**5:57**
